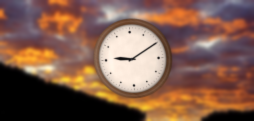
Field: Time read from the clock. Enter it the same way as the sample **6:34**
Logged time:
**9:10**
